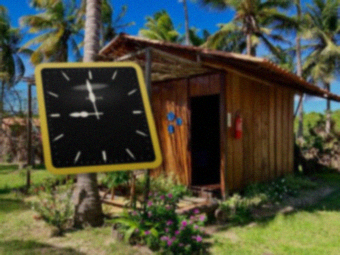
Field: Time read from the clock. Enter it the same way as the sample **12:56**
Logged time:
**8:59**
